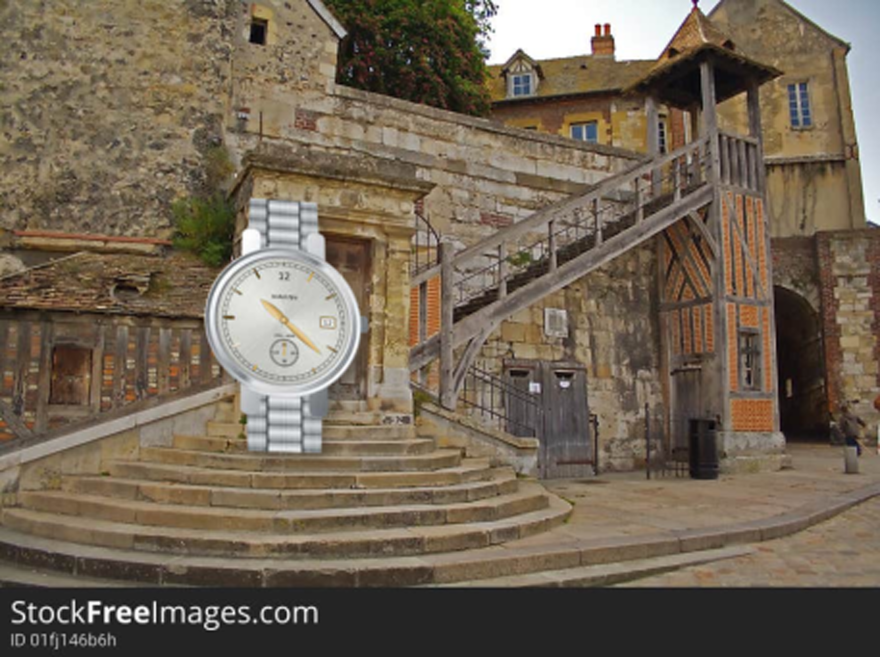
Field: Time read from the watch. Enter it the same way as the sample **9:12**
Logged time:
**10:22**
